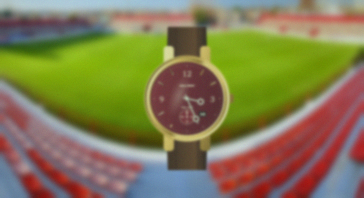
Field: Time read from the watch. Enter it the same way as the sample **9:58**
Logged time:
**3:26**
